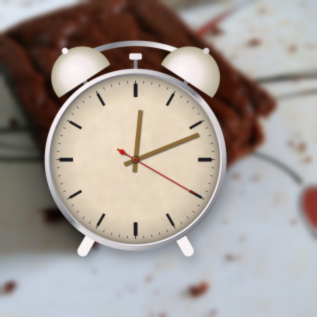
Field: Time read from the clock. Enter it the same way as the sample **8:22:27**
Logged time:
**12:11:20**
